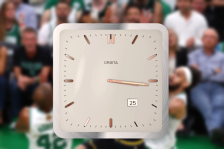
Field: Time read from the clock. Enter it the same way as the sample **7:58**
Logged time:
**3:16**
